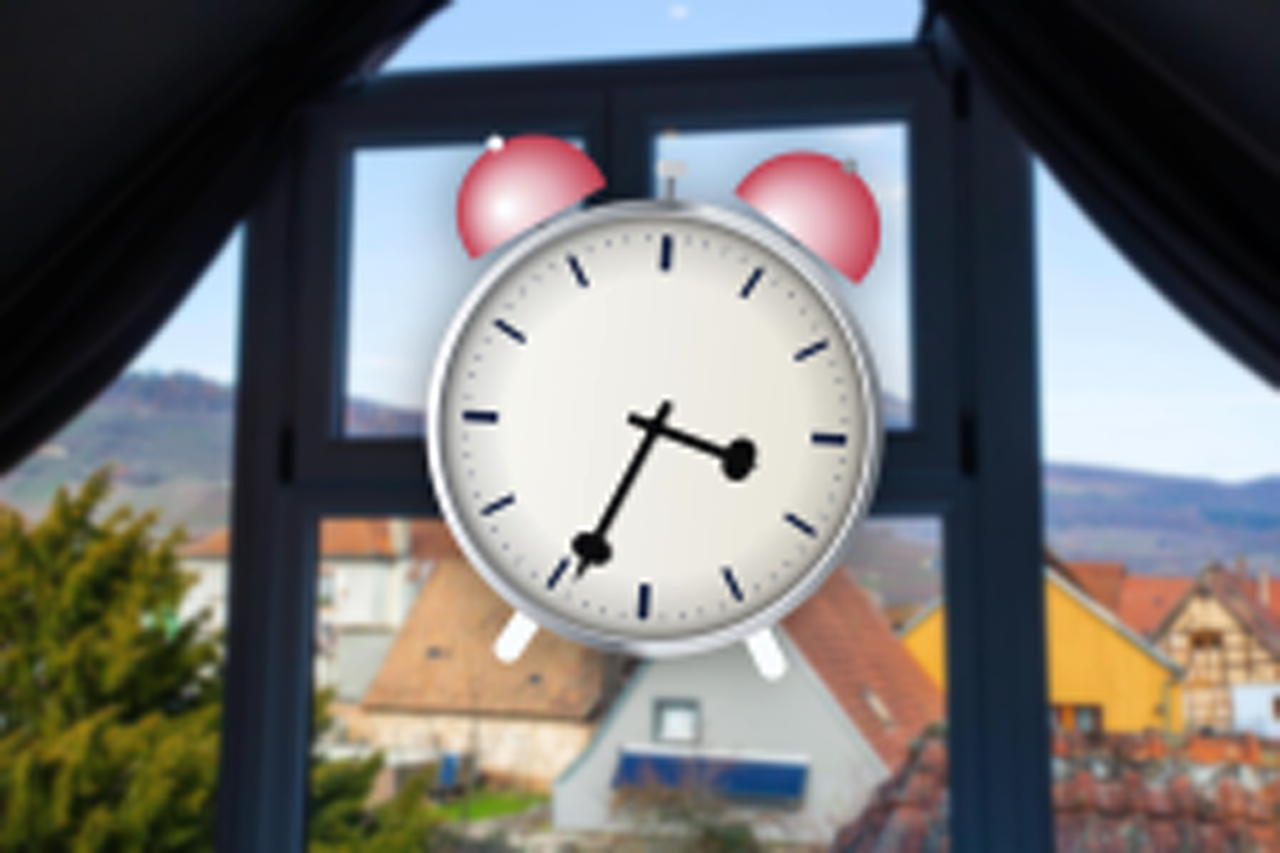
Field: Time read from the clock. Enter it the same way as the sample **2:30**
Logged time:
**3:34**
